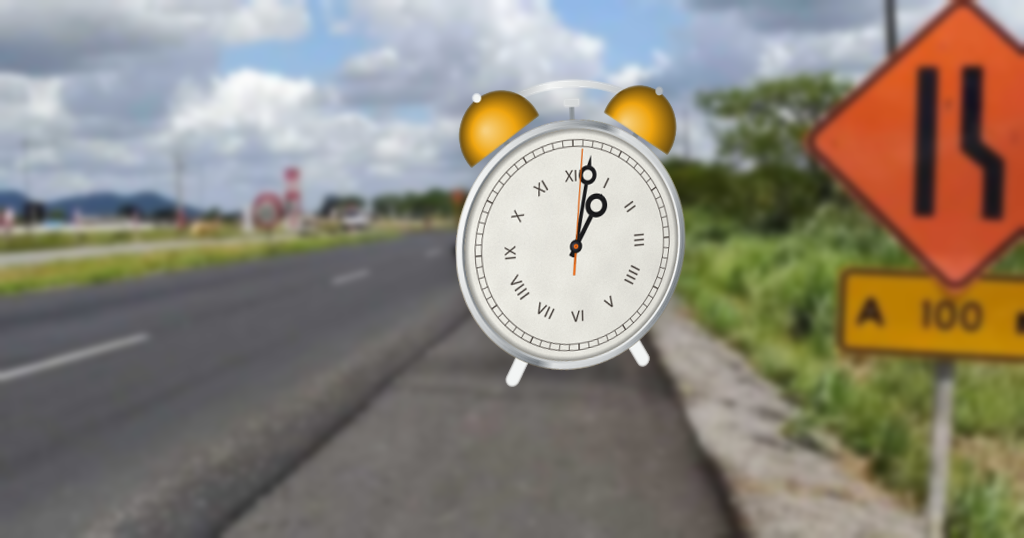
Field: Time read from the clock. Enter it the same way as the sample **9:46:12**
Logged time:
**1:02:01**
